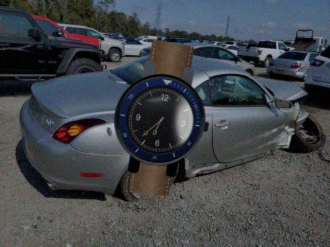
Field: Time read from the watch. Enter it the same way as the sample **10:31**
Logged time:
**6:37**
